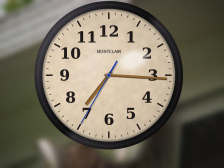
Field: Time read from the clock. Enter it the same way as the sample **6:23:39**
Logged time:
**7:15:35**
